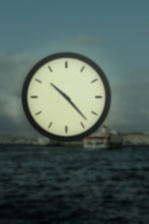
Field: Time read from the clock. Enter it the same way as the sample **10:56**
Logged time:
**10:23**
